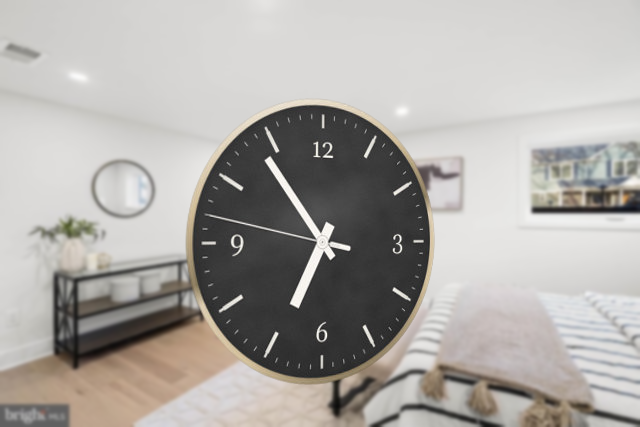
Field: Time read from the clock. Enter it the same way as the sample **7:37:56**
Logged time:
**6:53:47**
